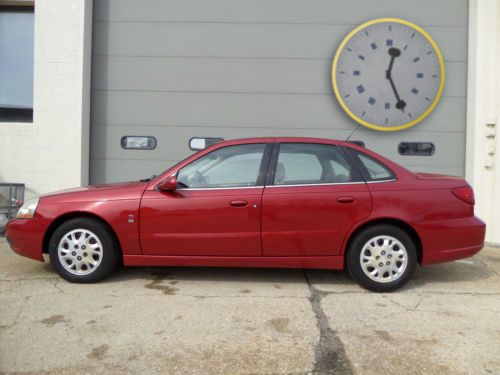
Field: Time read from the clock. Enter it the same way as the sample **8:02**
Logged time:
**12:26**
